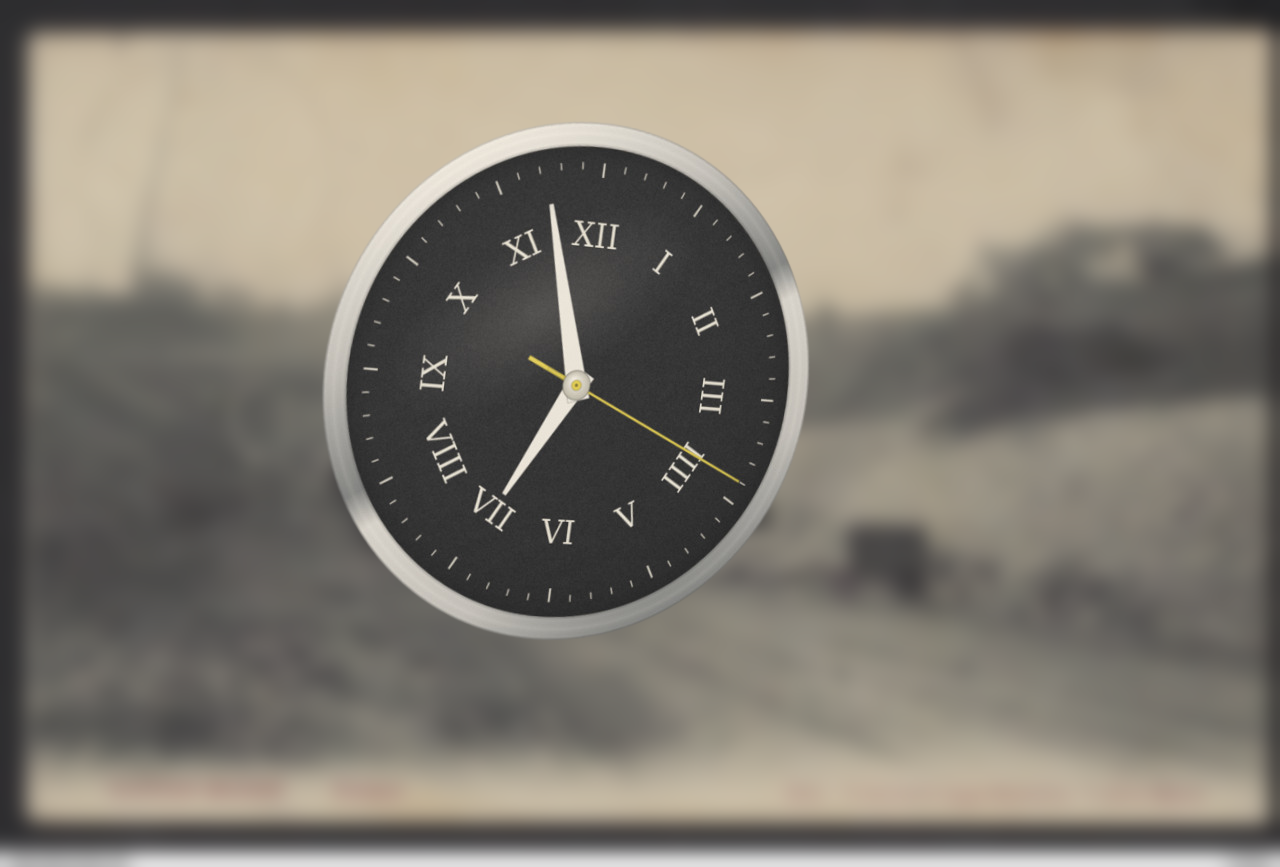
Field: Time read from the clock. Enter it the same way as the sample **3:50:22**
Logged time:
**6:57:19**
